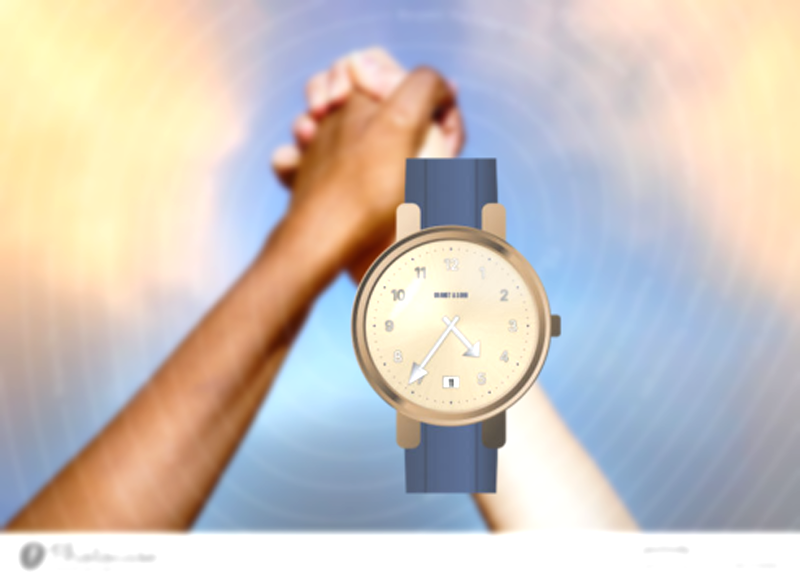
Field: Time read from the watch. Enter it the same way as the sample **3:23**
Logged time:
**4:36**
